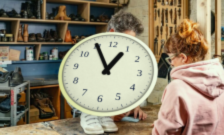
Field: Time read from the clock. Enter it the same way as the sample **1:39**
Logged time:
**12:55**
